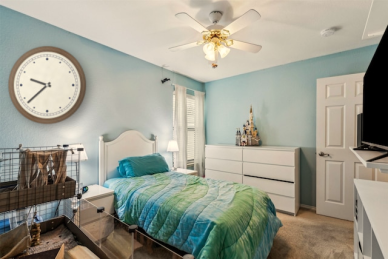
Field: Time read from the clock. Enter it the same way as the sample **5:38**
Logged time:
**9:38**
